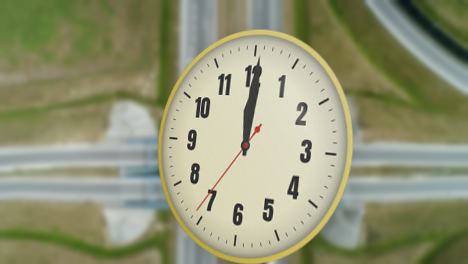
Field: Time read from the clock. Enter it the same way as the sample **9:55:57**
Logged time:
**12:00:36**
